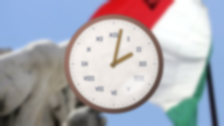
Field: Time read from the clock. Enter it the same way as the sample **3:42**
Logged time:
**2:02**
